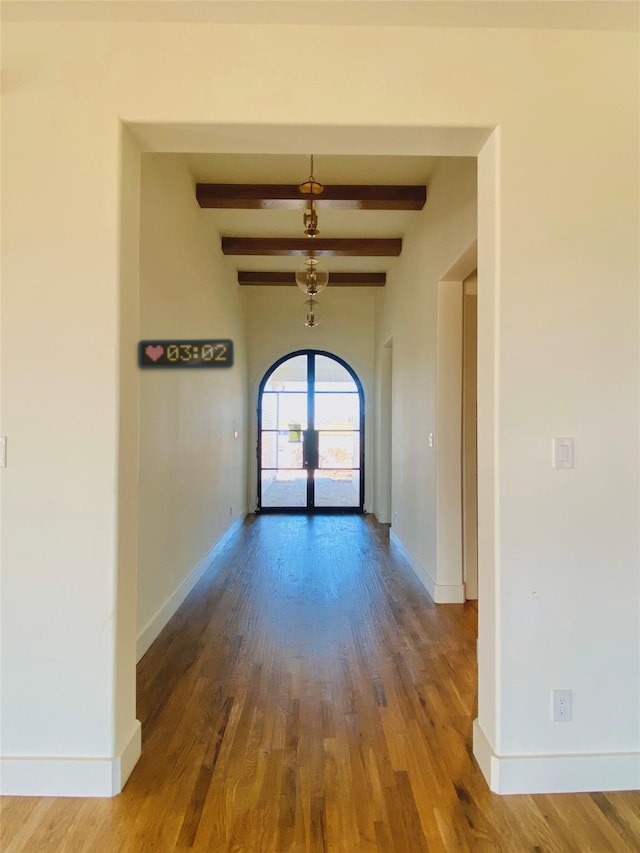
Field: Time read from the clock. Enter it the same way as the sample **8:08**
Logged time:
**3:02**
